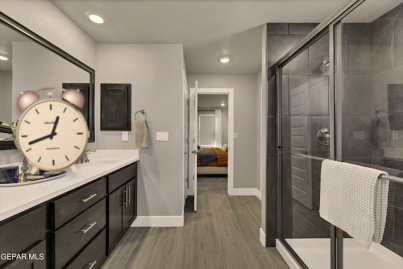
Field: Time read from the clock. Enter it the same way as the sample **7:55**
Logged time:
**12:42**
